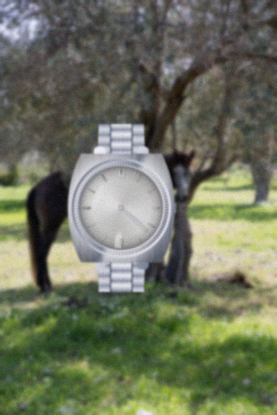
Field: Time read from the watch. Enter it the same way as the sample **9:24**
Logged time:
**4:22**
